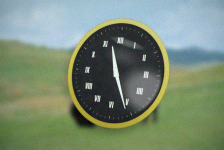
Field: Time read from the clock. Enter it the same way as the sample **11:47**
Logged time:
**11:26**
